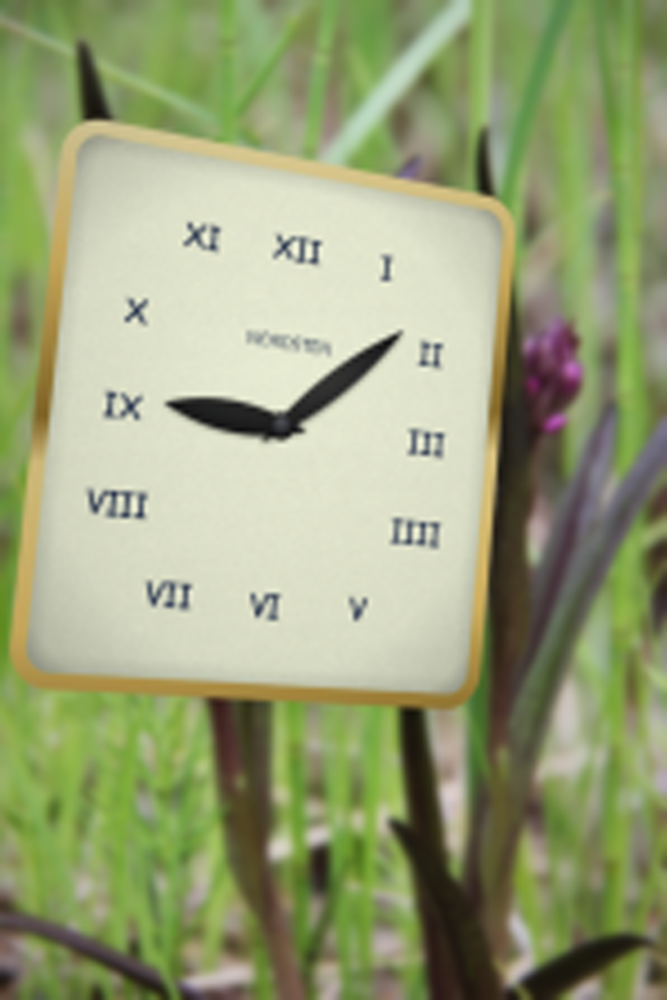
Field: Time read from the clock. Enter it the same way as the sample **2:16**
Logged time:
**9:08**
